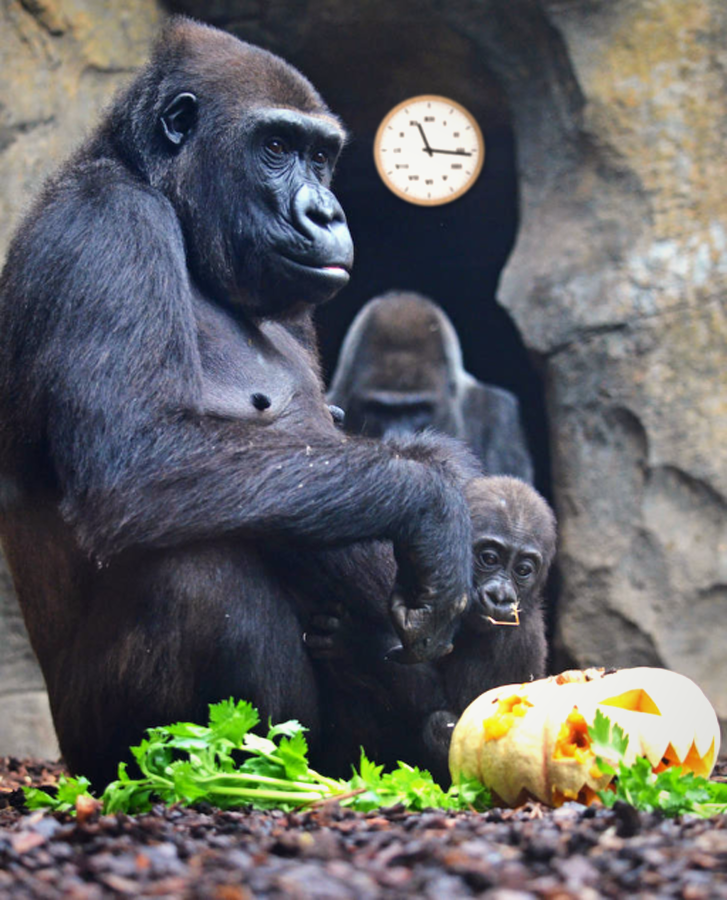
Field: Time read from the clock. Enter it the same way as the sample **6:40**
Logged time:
**11:16**
